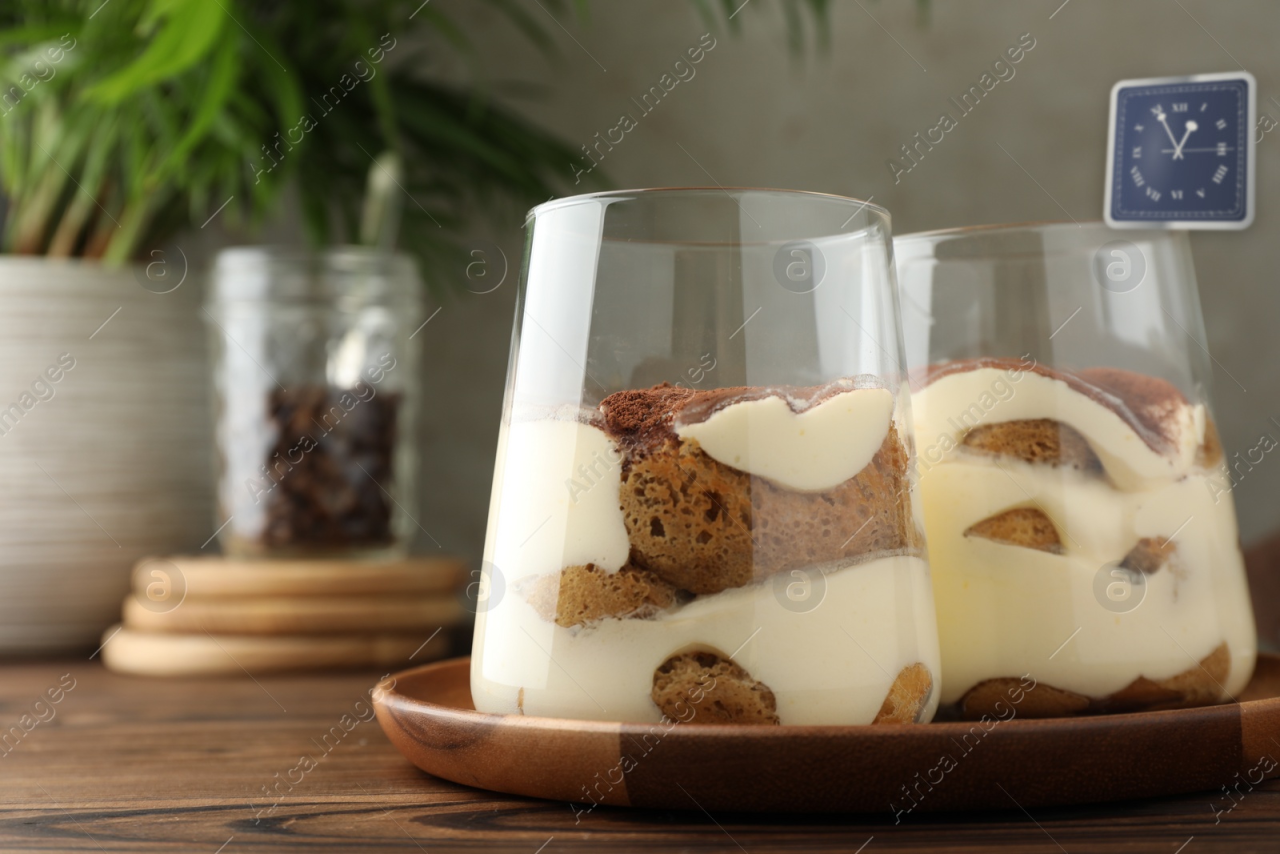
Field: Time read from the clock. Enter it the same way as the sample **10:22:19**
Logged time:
**12:55:15**
